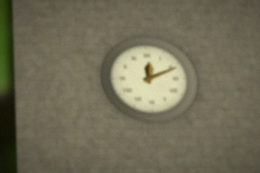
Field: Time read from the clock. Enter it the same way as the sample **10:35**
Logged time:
**12:11**
